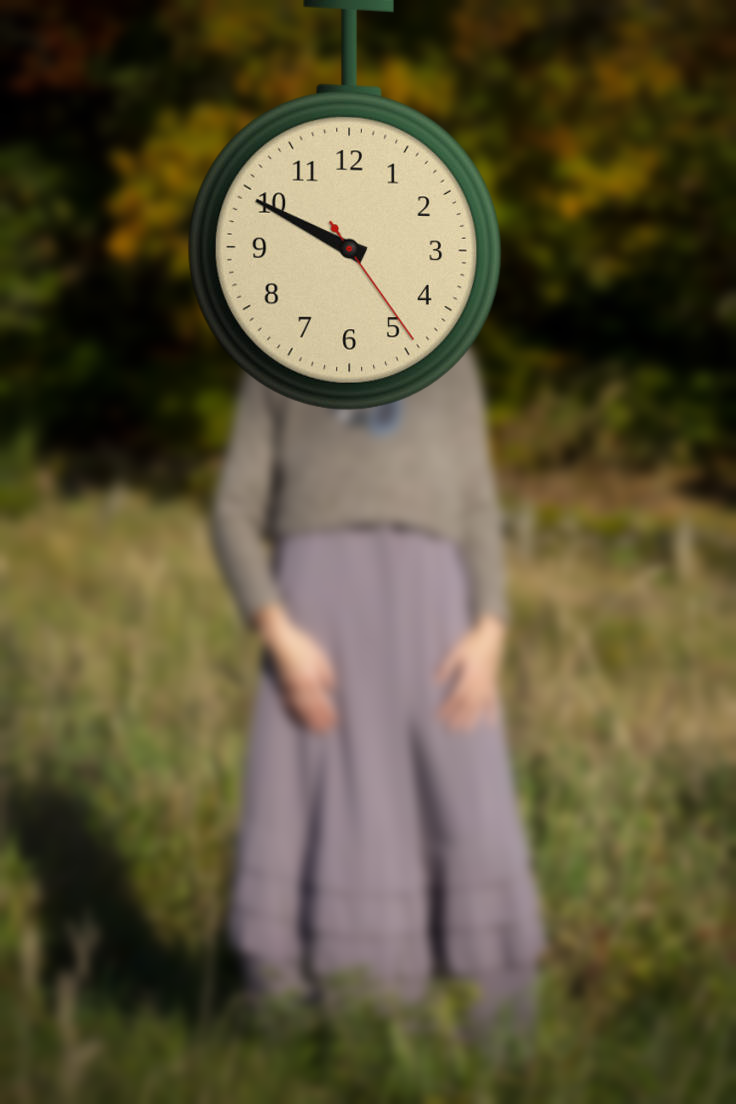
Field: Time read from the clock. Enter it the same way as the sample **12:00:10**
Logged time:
**9:49:24**
